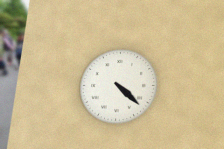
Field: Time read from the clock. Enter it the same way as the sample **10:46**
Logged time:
**4:22**
